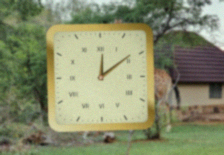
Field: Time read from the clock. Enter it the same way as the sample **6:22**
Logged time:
**12:09**
